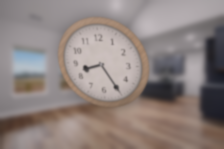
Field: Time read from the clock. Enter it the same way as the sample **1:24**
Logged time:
**8:25**
